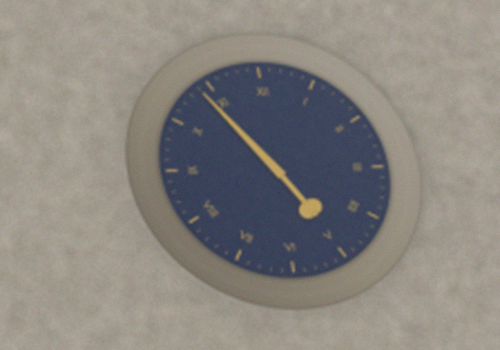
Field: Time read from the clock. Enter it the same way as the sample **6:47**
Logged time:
**4:54**
